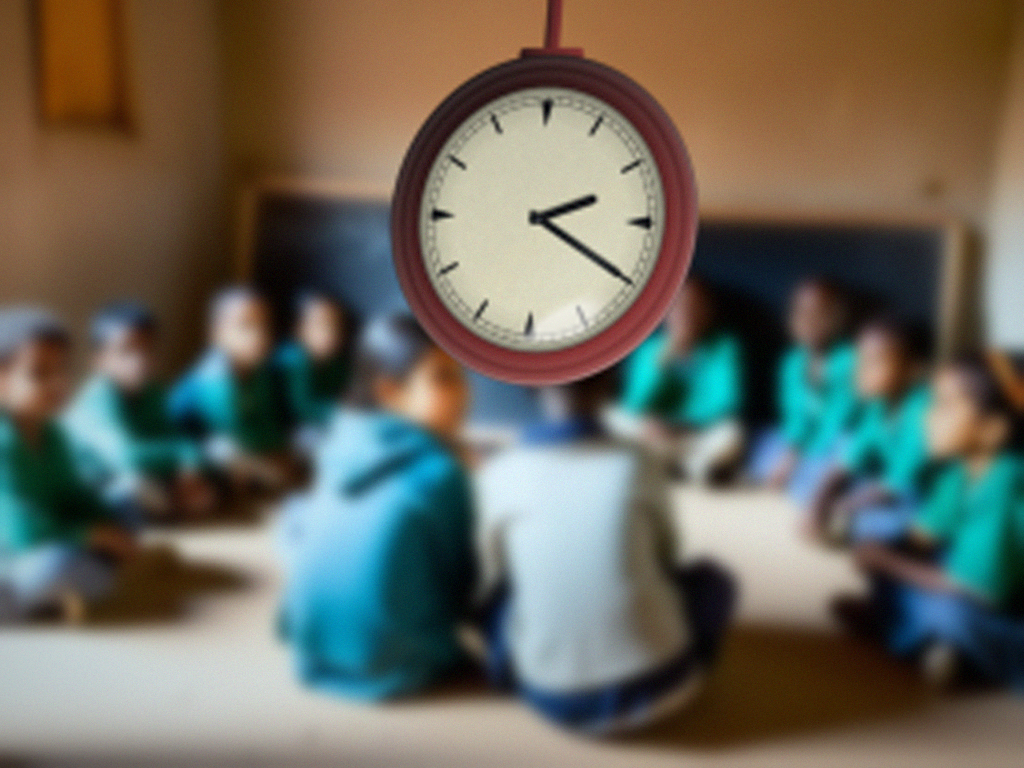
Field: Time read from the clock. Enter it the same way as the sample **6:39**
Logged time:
**2:20**
